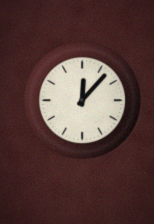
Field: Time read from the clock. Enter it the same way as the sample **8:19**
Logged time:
**12:07**
